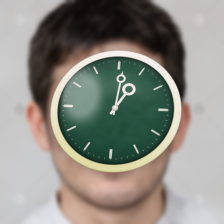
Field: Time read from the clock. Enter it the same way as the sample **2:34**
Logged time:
**1:01**
